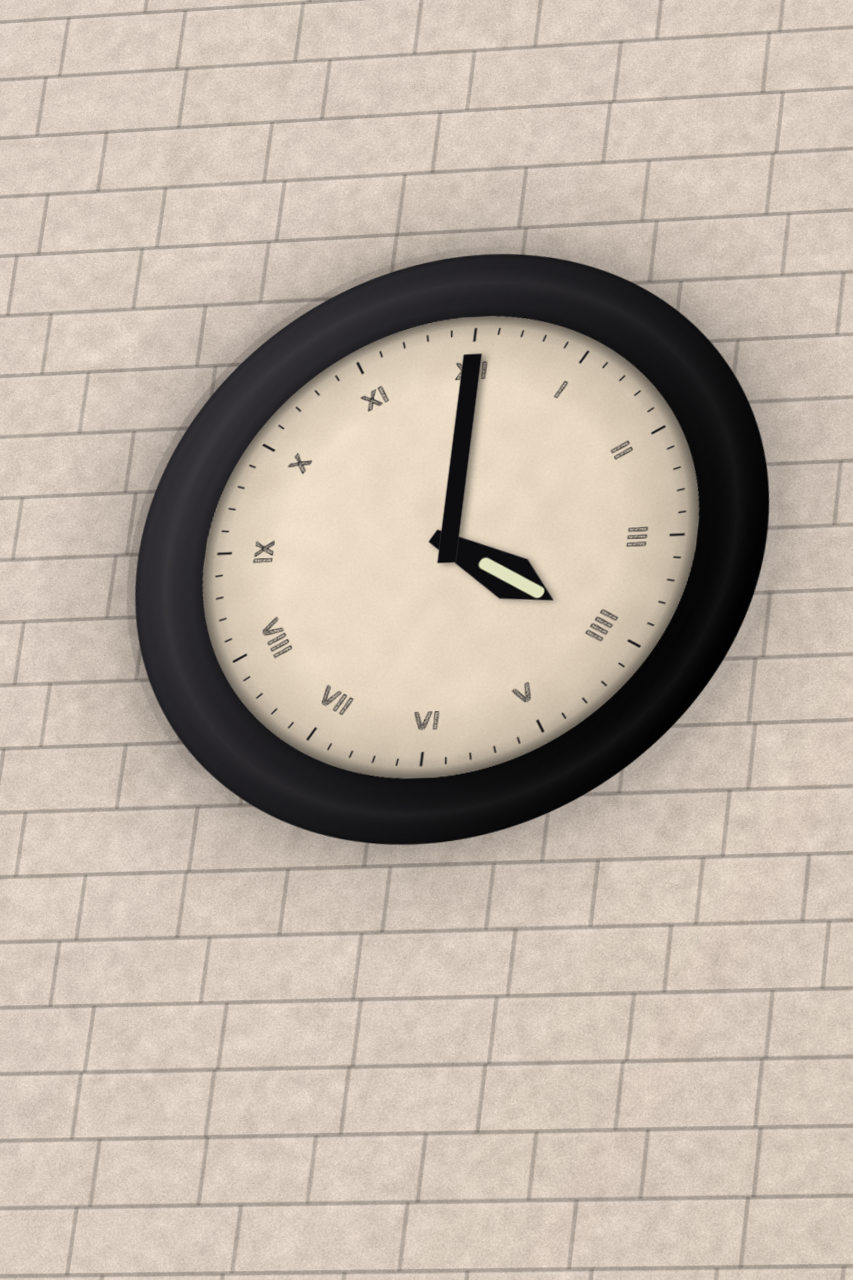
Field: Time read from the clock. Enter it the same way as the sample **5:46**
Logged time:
**4:00**
